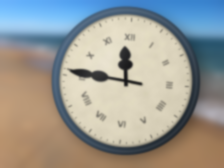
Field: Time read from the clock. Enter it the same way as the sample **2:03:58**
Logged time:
**11:45:46**
